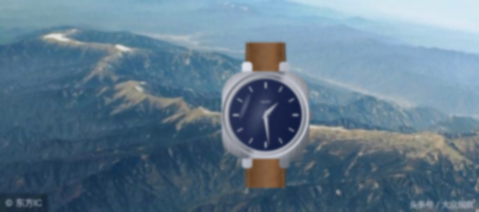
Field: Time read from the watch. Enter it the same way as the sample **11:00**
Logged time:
**1:29**
